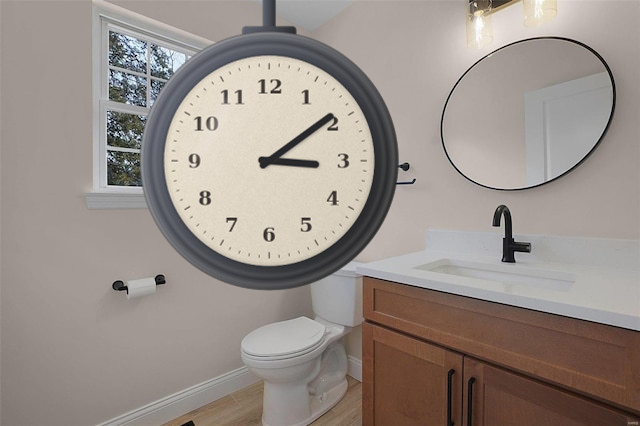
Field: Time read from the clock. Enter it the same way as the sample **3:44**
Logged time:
**3:09**
